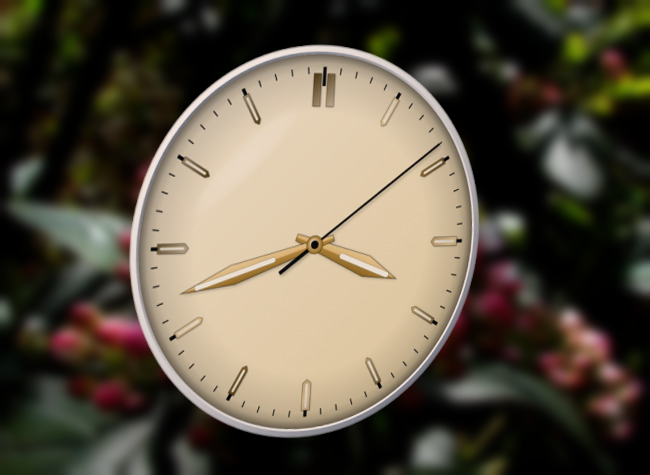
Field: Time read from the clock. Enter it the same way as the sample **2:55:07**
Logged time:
**3:42:09**
